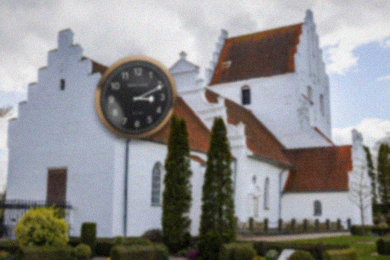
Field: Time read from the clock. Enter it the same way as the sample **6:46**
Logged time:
**3:11**
